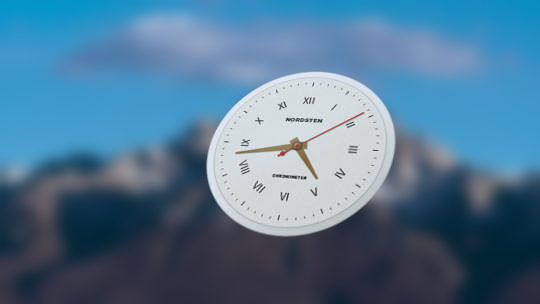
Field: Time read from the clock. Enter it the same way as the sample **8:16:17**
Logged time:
**4:43:09**
